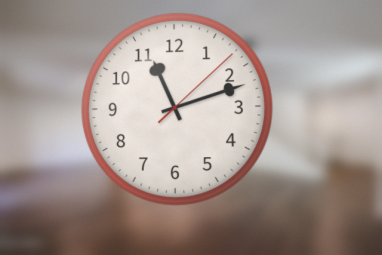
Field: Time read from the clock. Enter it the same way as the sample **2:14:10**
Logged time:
**11:12:08**
